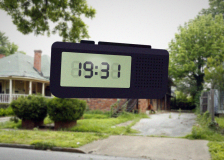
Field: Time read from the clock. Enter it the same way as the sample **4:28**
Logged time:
**19:31**
